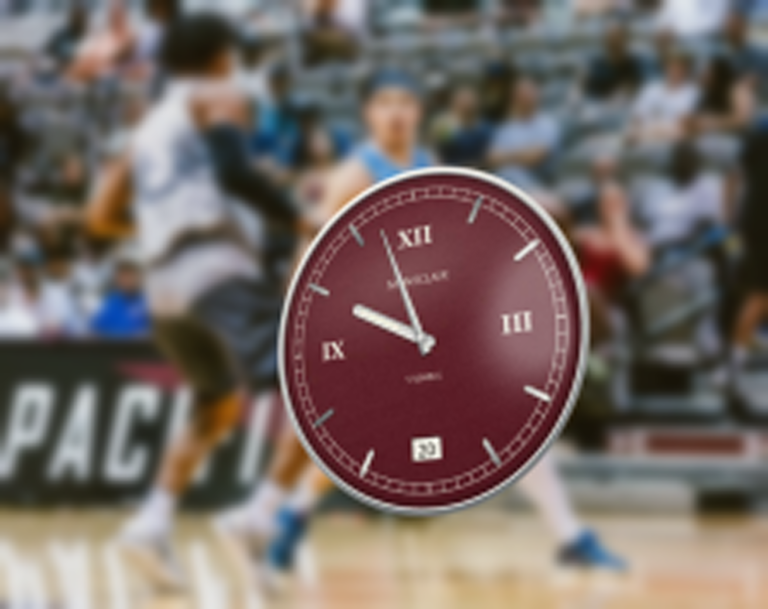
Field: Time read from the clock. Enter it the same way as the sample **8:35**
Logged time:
**9:57**
